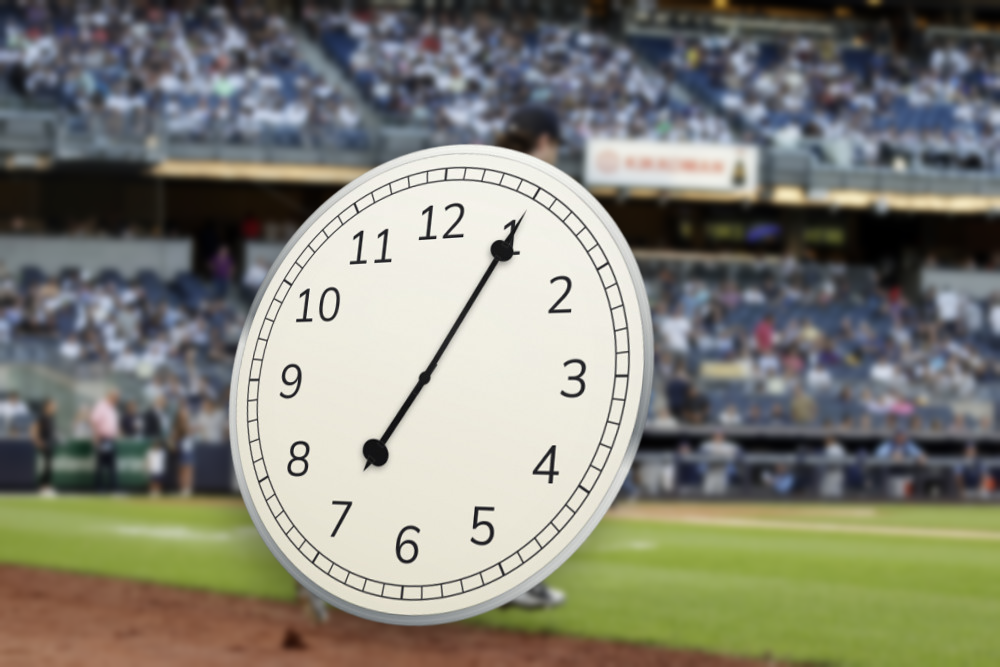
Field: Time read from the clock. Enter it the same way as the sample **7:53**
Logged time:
**7:05**
